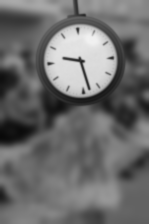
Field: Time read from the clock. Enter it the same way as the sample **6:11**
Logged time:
**9:28**
